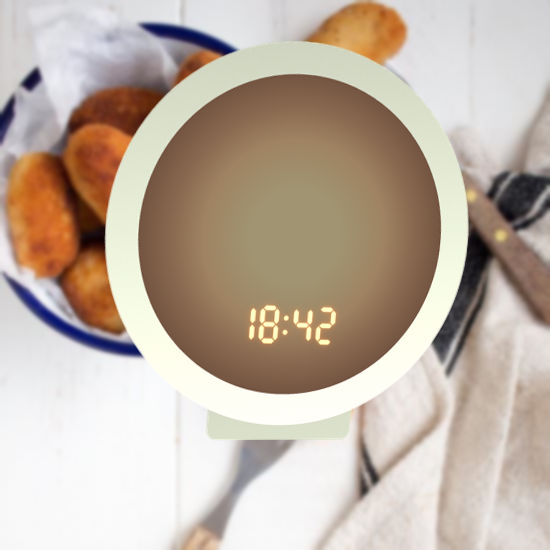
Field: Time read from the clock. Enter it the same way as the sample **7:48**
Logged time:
**18:42**
